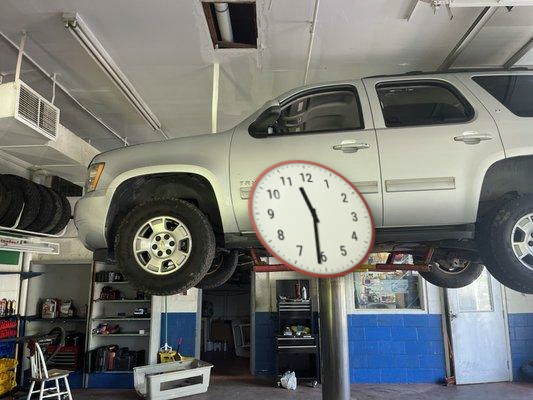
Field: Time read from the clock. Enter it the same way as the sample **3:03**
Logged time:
**11:31**
